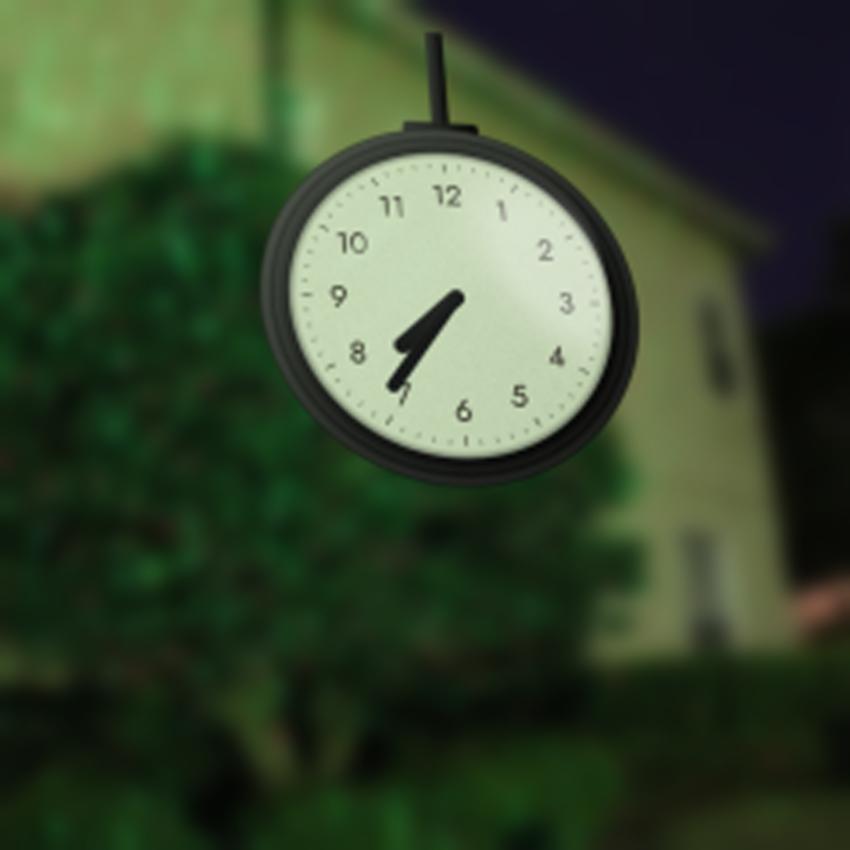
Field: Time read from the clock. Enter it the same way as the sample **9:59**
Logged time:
**7:36**
